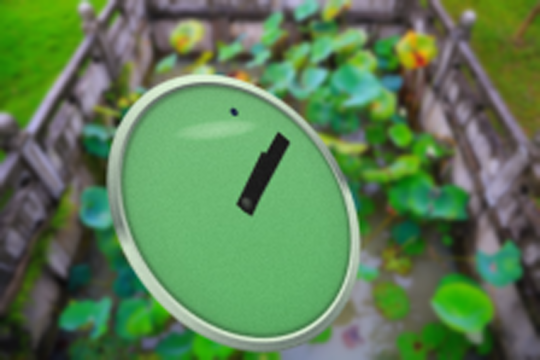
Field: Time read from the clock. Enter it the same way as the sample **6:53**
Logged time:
**1:06**
